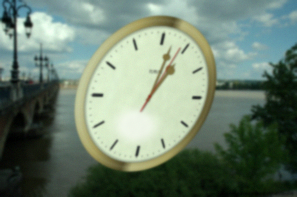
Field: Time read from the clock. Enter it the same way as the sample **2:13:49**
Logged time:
**1:02:04**
